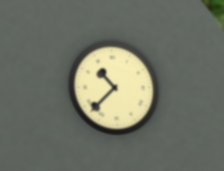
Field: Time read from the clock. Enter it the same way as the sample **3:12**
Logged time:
**10:38**
